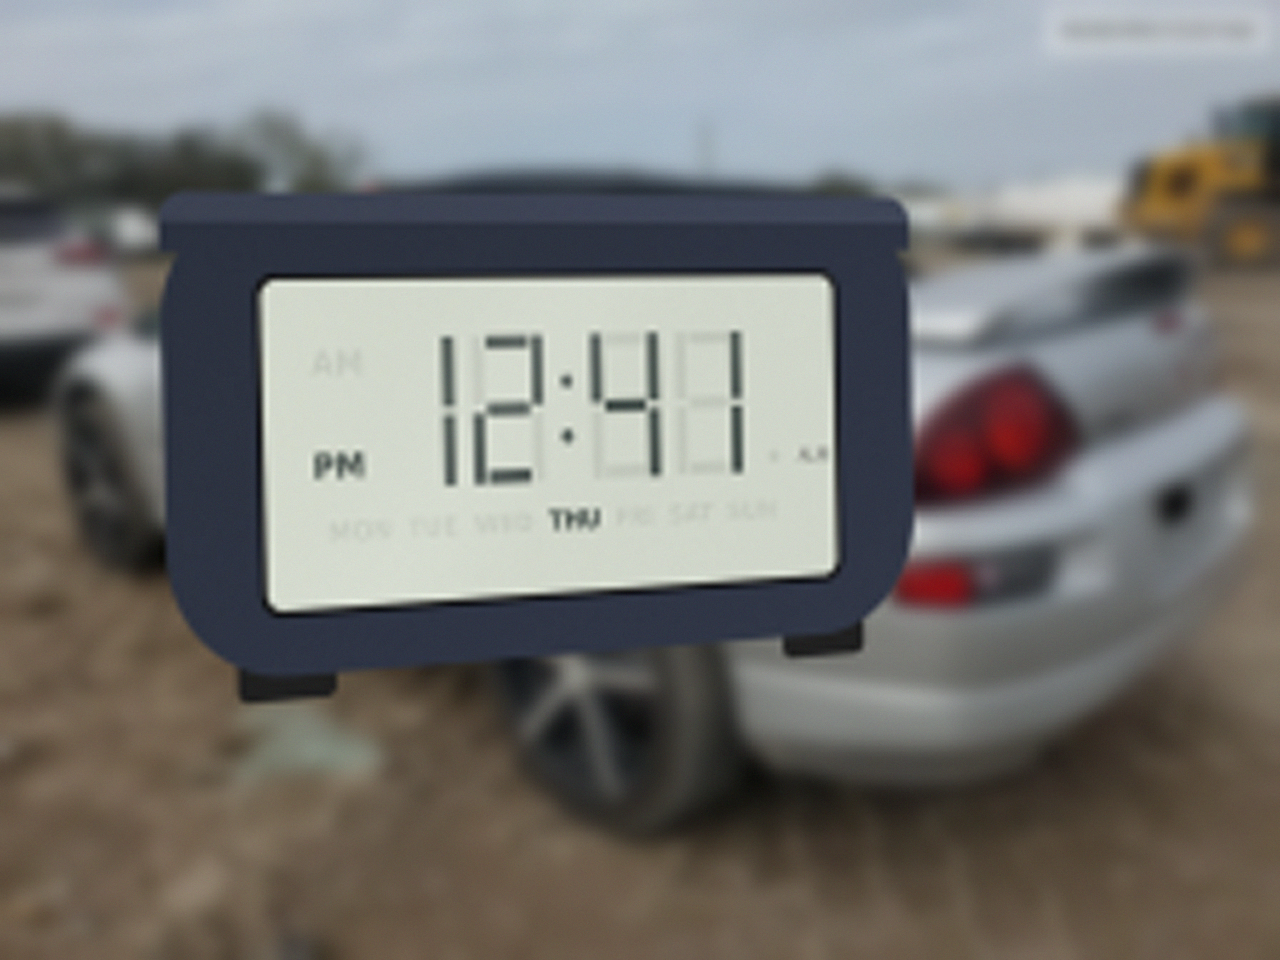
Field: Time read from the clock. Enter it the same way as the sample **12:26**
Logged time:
**12:41**
